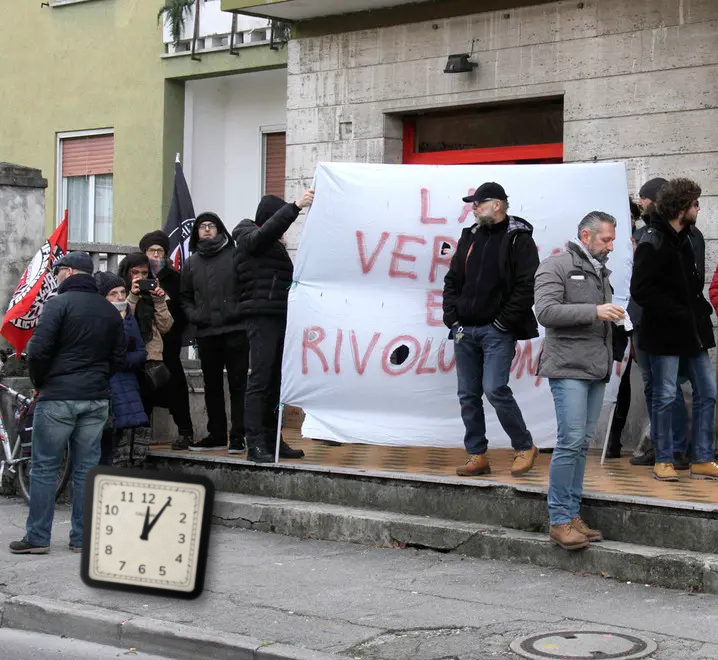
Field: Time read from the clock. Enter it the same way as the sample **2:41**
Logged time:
**12:05**
